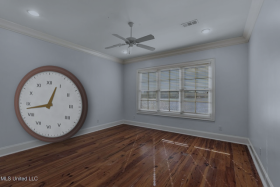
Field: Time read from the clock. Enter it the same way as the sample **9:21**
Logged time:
**12:43**
